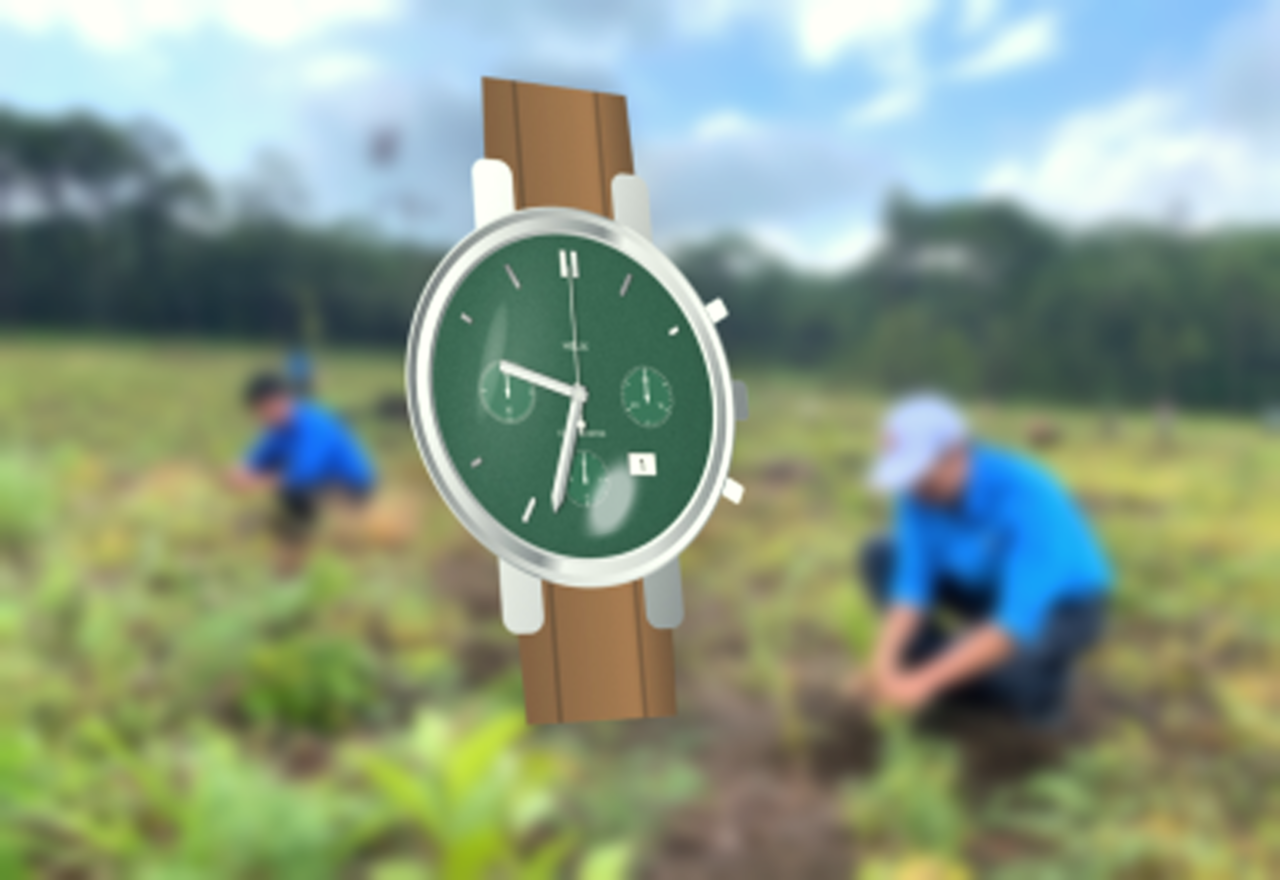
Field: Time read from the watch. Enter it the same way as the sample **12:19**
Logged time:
**9:33**
